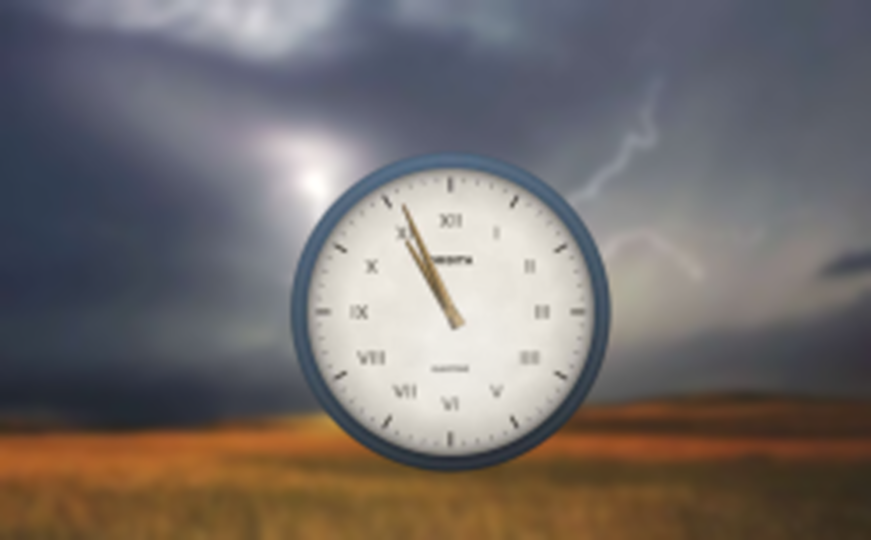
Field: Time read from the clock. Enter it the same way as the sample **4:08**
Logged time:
**10:56**
